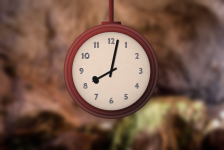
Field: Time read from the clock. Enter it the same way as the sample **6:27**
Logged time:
**8:02**
